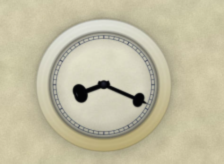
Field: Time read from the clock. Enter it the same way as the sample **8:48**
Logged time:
**8:19**
